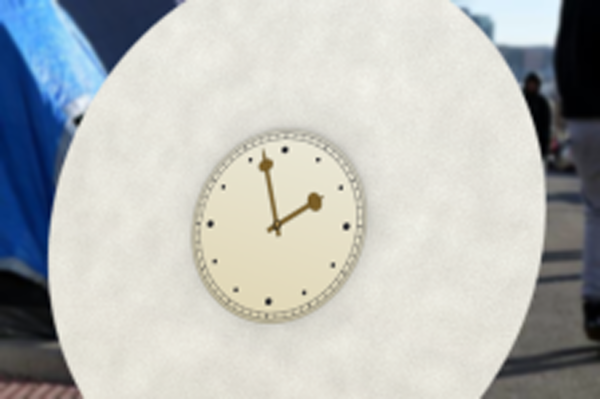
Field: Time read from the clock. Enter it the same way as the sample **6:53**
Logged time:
**1:57**
